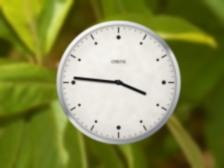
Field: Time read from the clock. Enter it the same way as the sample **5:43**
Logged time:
**3:46**
